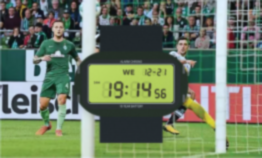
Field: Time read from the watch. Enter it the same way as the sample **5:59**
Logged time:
**19:14**
